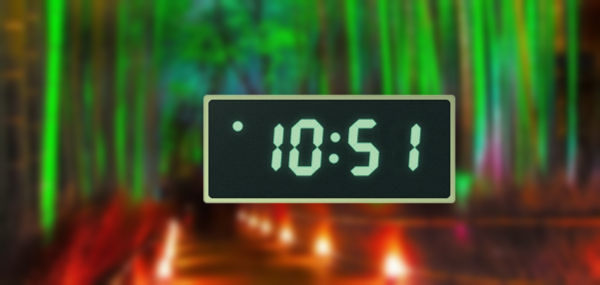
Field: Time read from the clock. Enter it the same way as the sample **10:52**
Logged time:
**10:51**
